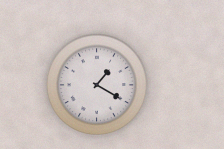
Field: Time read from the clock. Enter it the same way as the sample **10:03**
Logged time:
**1:20**
